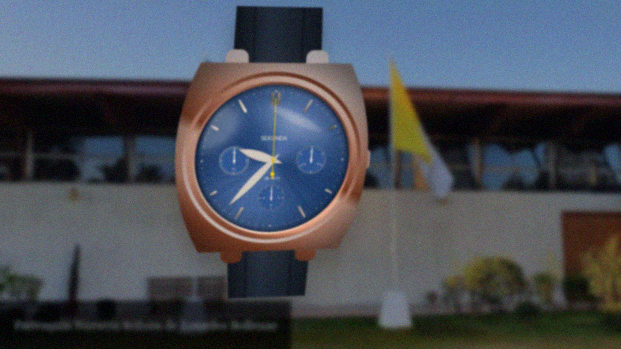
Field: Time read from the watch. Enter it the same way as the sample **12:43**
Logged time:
**9:37**
